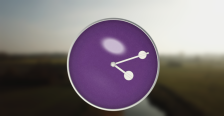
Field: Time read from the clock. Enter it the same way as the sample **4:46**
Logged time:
**4:12**
